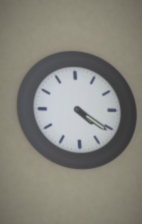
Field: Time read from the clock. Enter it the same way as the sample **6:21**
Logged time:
**4:21**
